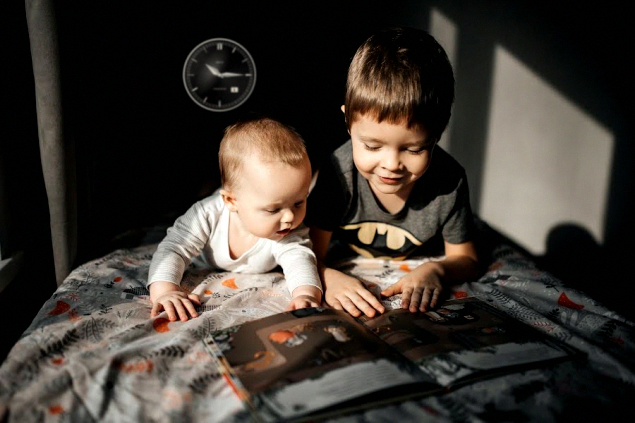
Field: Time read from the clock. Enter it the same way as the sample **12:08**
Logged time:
**10:15**
